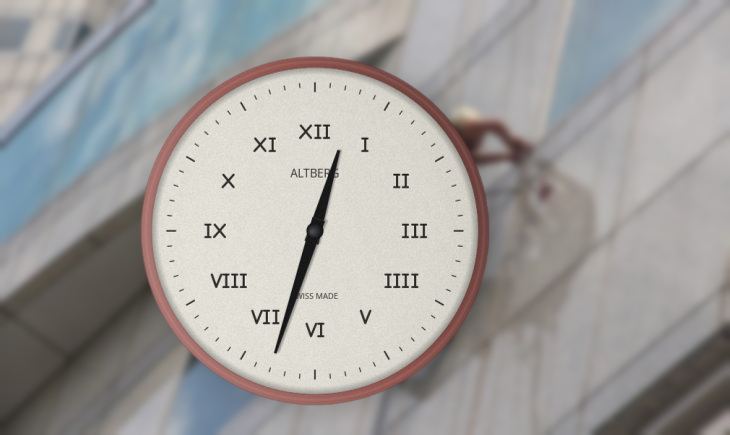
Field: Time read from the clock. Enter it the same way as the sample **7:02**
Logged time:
**12:33**
